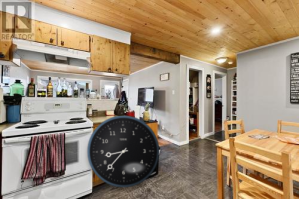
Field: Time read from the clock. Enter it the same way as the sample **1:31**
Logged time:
**8:37**
